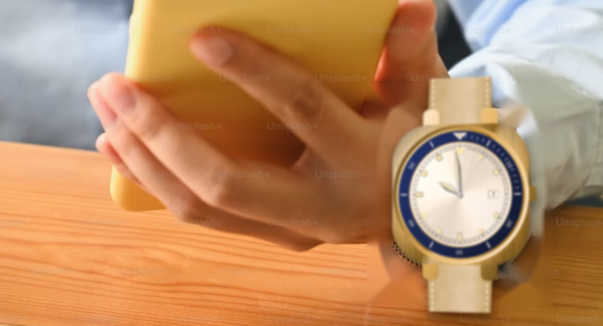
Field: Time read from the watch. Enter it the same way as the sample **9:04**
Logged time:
**9:59**
